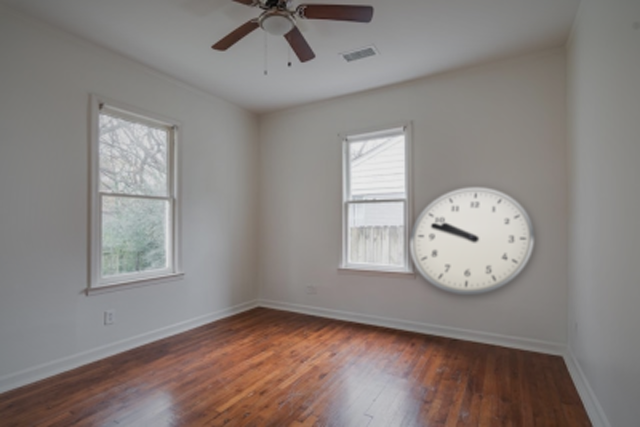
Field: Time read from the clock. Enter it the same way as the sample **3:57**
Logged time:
**9:48**
